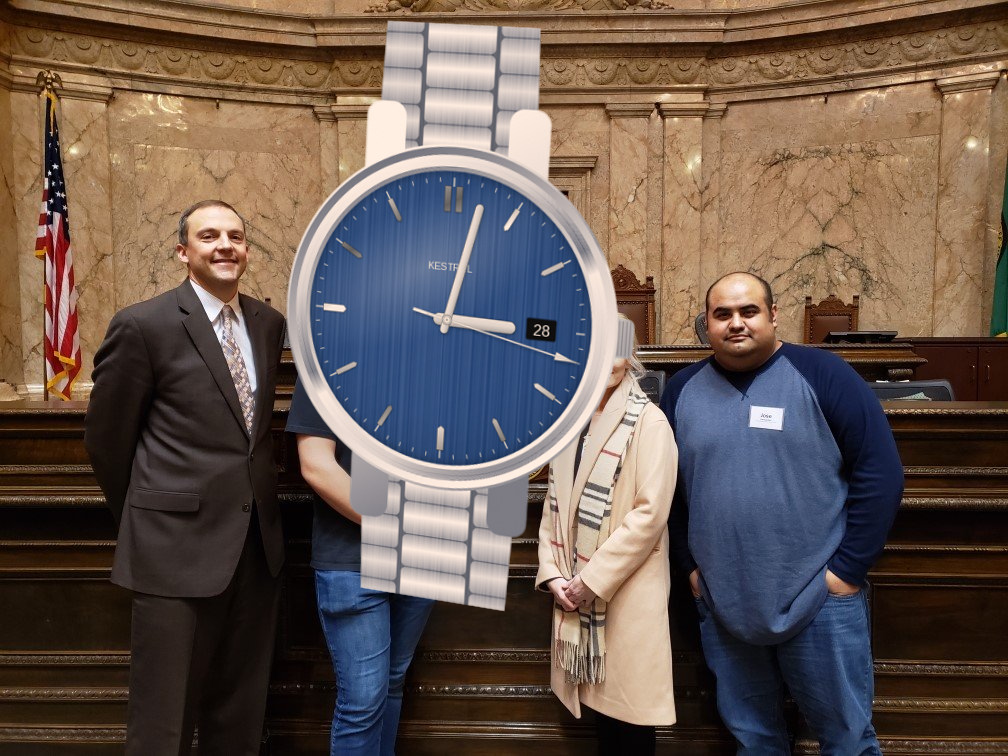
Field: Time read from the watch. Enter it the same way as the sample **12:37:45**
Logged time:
**3:02:17**
